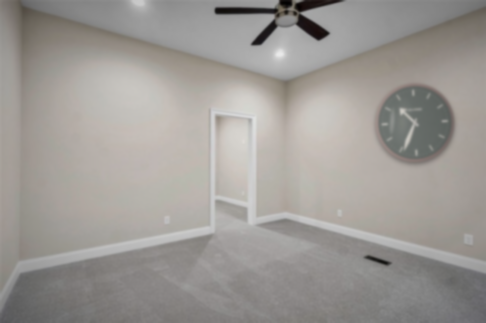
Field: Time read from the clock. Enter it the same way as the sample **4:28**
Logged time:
**10:34**
